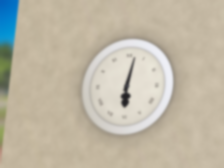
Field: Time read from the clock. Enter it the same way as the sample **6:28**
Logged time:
**6:02**
